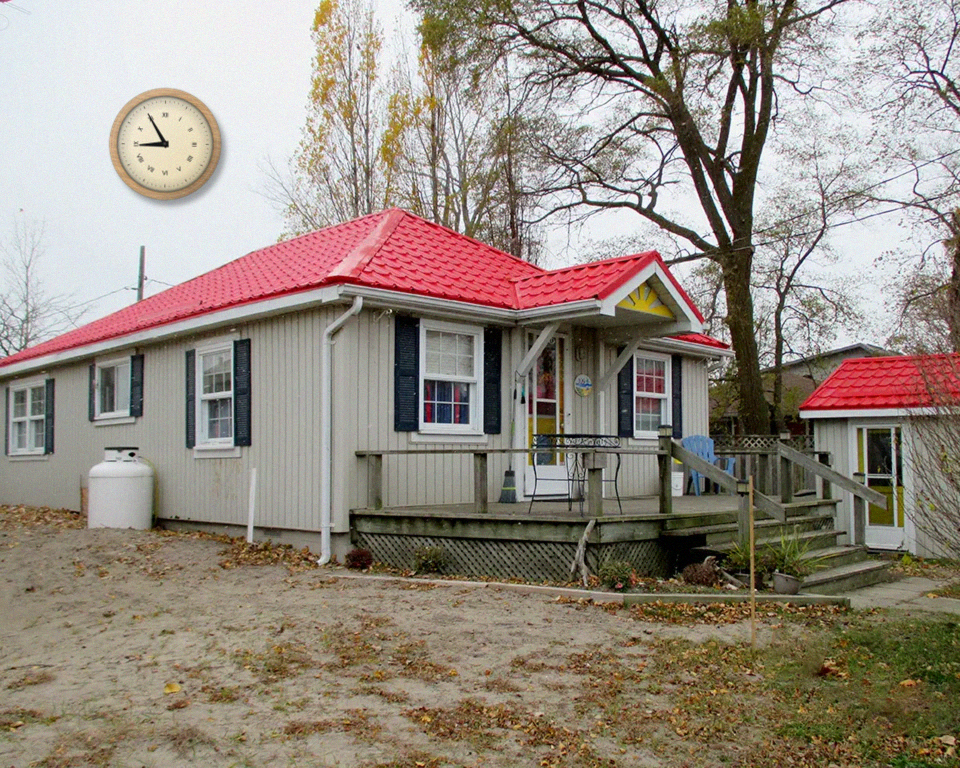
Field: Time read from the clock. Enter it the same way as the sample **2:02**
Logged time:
**8:55**
